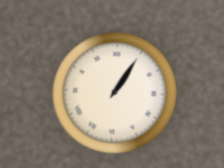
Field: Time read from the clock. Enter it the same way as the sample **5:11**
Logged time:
**1:05**
